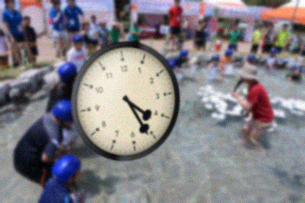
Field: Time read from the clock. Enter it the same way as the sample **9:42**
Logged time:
**4:26**
